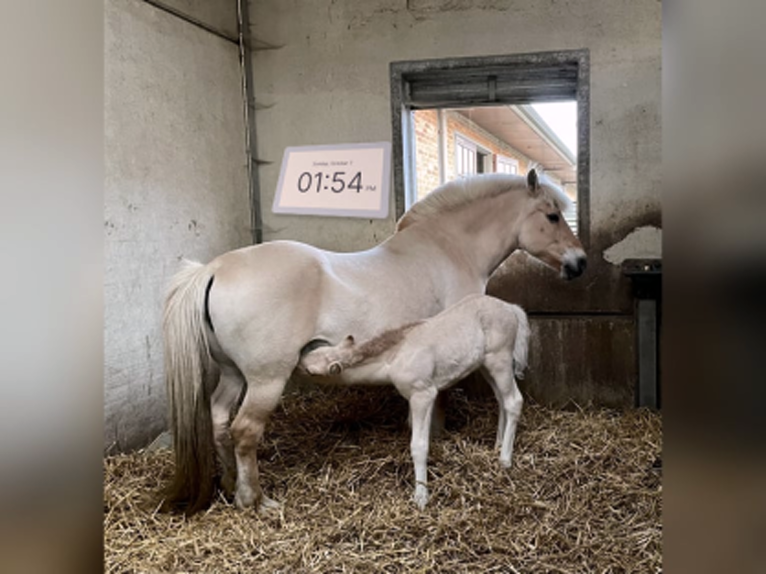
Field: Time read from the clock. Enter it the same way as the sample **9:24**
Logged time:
**1:54**
